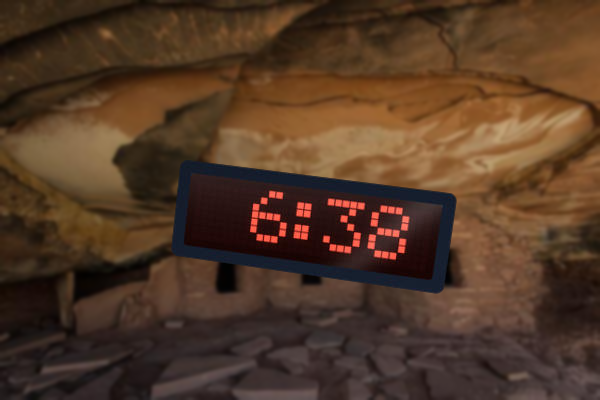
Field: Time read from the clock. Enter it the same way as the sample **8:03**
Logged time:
**6:38**
